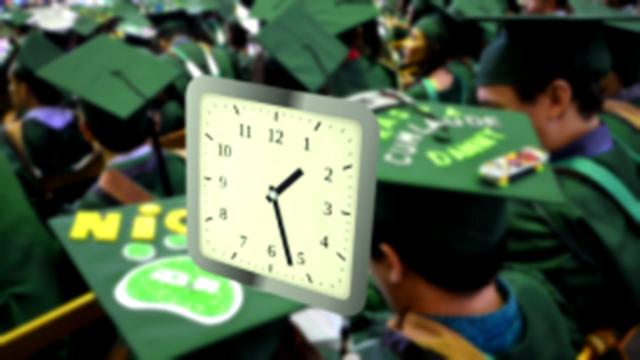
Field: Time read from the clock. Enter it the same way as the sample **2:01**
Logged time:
**1:27**
